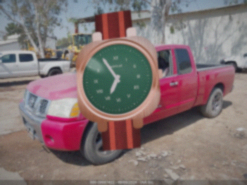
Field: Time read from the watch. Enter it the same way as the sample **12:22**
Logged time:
**6:55**
